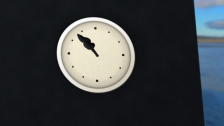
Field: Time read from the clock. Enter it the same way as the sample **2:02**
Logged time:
**10:53**
